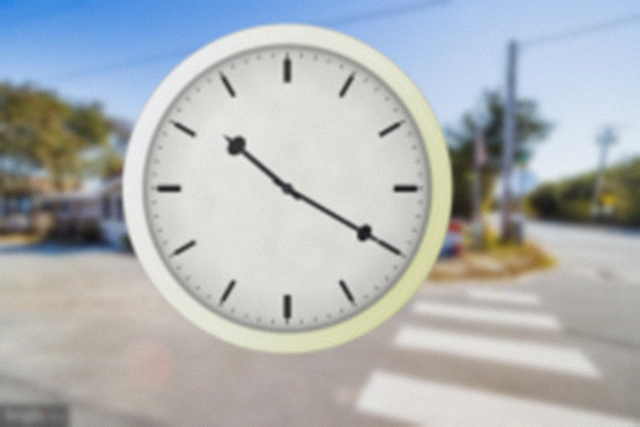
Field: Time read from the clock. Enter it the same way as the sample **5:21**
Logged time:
**10:20**
